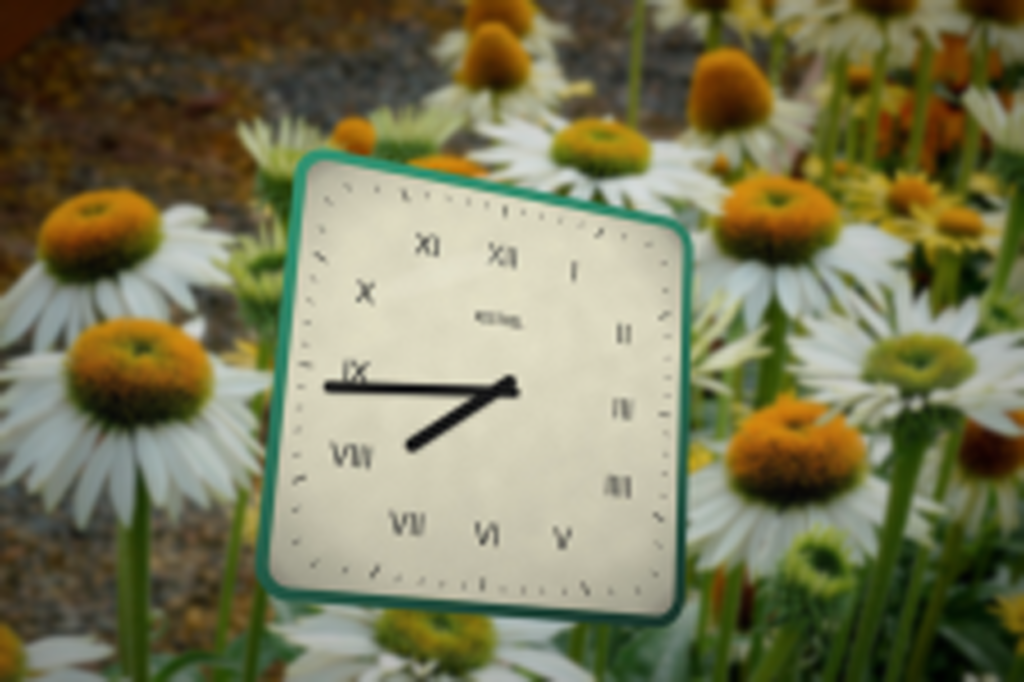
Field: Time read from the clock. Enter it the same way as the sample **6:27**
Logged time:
**7:44**
